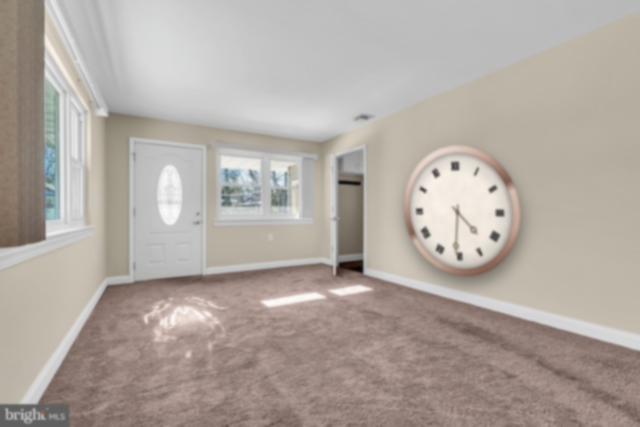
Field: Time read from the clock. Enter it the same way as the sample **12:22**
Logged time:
**4:31**
